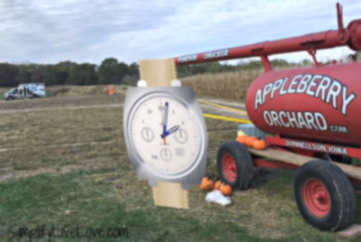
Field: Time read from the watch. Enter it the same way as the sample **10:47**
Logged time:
**2:02**
